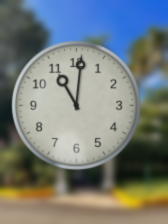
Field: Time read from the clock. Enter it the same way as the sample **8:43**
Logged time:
**11:01**
